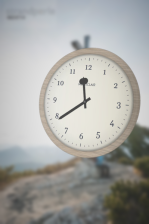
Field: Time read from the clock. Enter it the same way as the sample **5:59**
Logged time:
**11:39**
